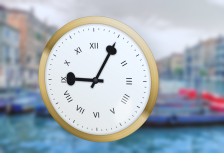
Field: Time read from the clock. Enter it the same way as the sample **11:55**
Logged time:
**9:05**
